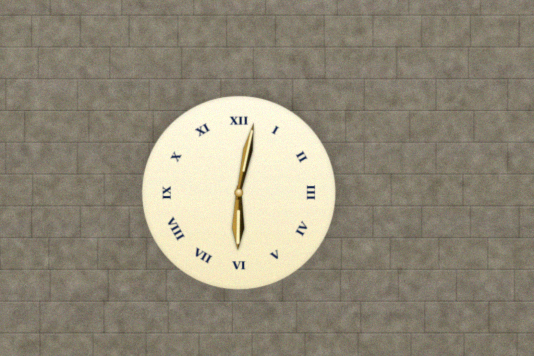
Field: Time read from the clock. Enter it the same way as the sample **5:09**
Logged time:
**6:02**
